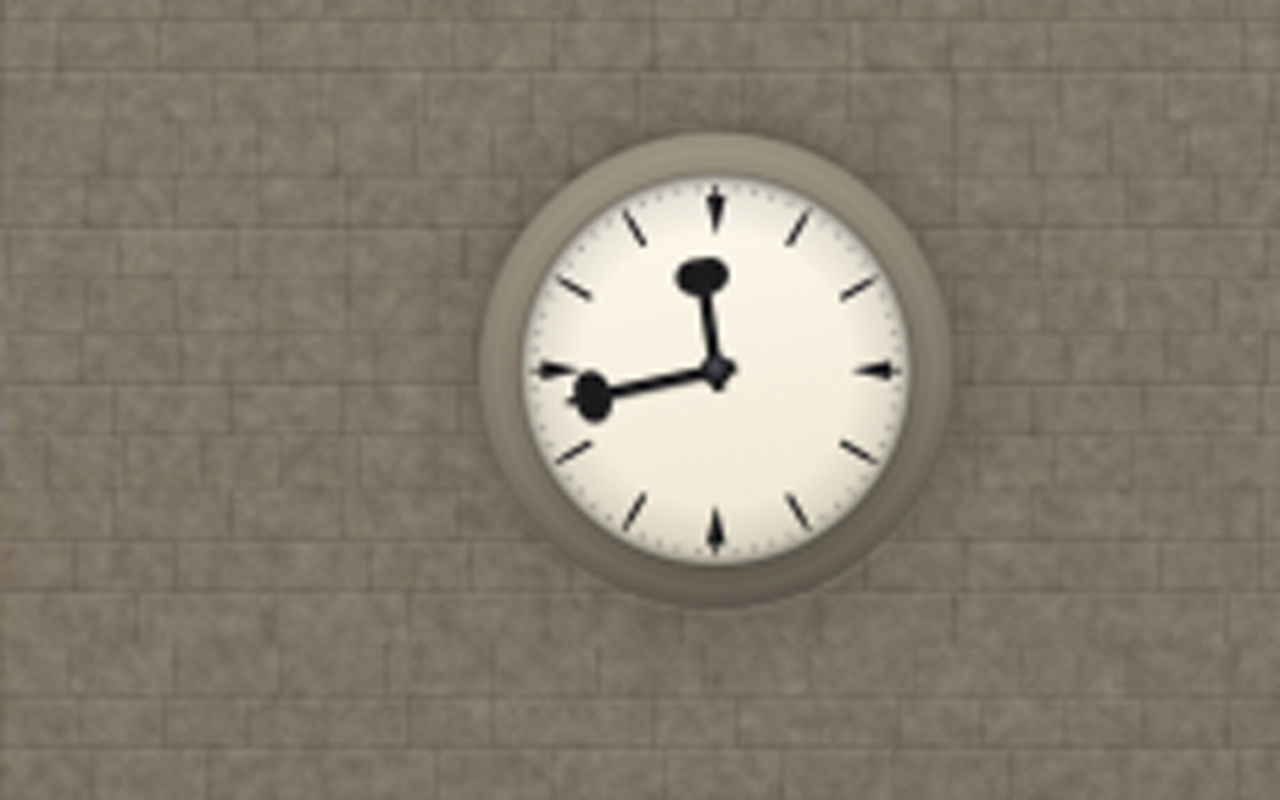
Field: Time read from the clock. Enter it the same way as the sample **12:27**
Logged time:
**11:43**
